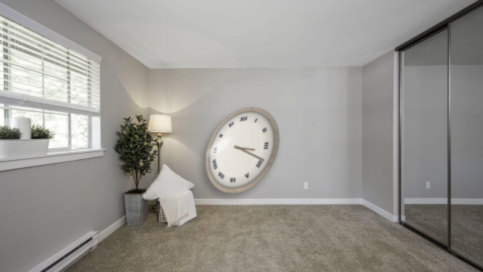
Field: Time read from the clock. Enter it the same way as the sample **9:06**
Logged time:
**3:19**
